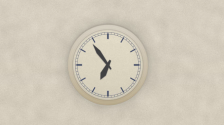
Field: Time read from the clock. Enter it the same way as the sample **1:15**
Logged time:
**6:54**
